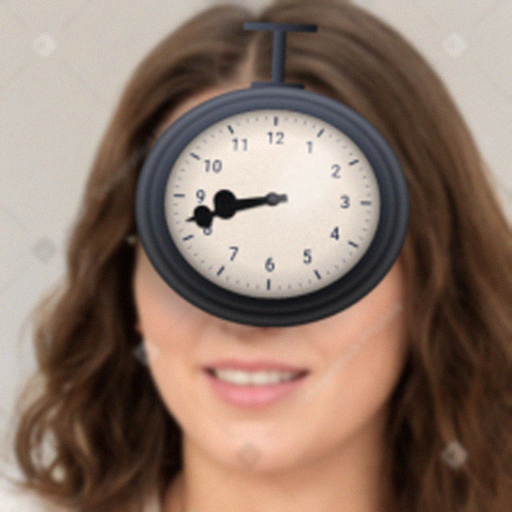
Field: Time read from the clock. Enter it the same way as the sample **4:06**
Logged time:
**8:42**
